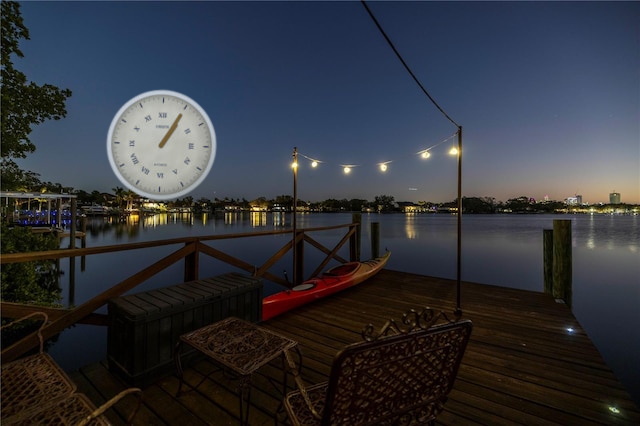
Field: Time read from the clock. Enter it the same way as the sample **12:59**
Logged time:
**1:05**
